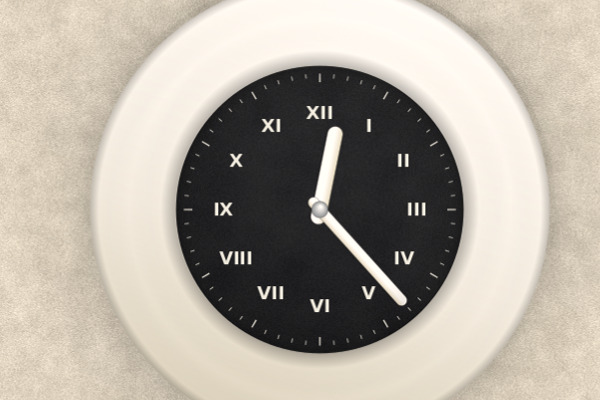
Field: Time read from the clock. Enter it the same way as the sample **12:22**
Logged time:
**12:23**
